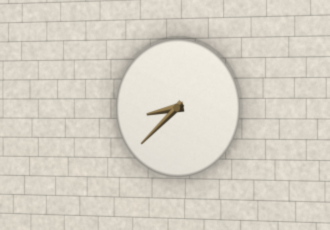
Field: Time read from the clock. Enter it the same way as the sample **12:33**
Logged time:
**8:38**
